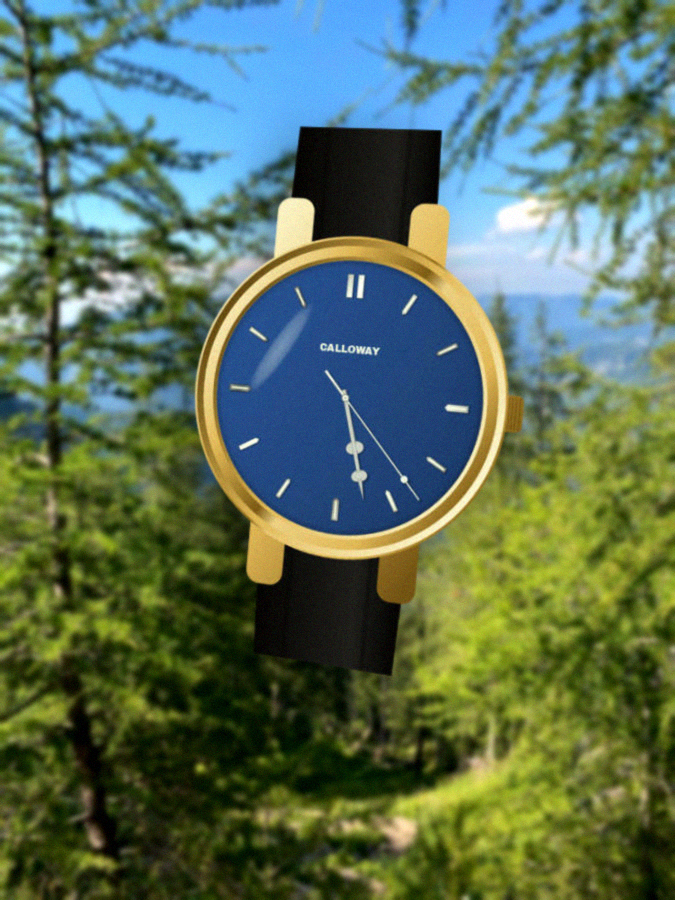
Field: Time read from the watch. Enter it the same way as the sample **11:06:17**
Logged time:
**5:27:23**
